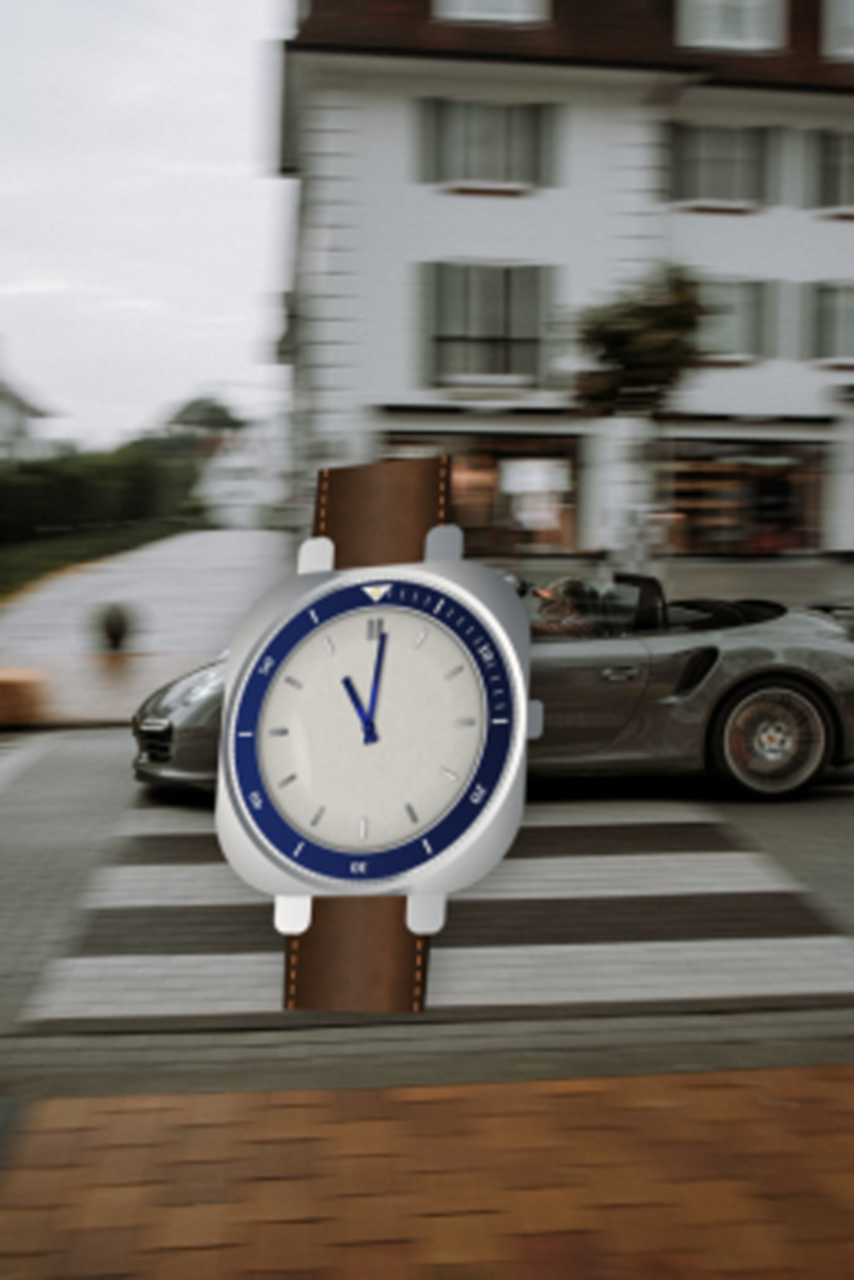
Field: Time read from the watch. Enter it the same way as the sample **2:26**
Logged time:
**11:01**
